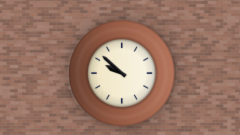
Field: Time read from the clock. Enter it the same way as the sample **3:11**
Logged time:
**9:52**
